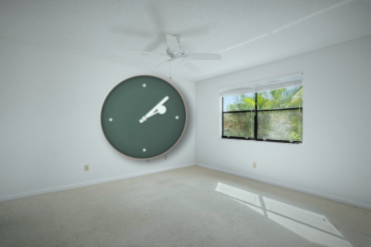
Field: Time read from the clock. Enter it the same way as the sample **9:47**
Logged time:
**2:08**
